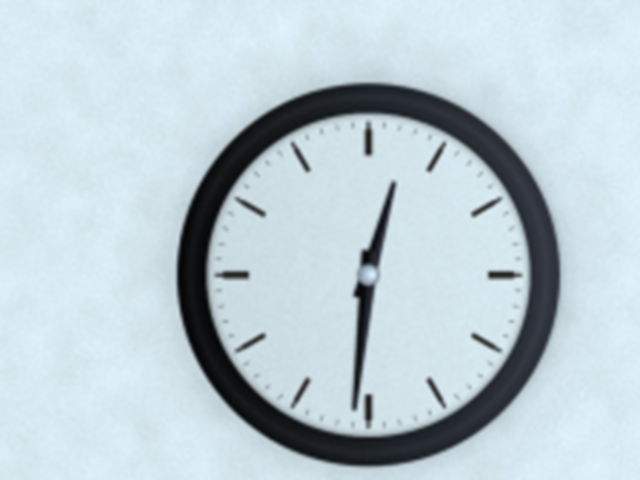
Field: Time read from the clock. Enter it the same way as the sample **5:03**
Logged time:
**12:31**
